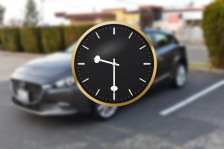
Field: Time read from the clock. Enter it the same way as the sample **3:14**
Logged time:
**9:30**
